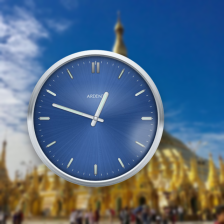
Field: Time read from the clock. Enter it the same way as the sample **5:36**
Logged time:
**12:48**
